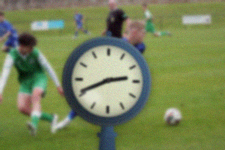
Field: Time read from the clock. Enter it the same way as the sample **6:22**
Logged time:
**2:41**
